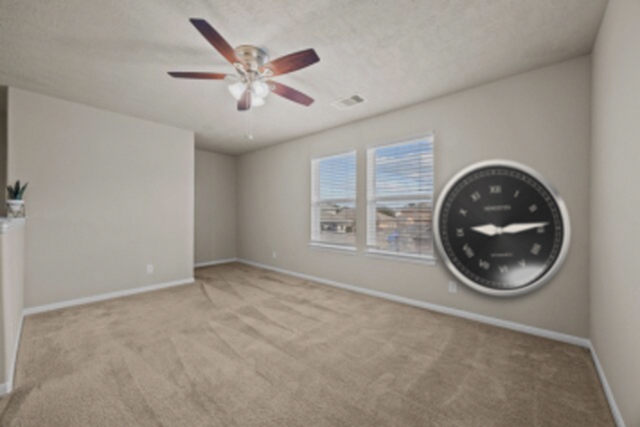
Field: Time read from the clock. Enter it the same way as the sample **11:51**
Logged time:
**9:14**
